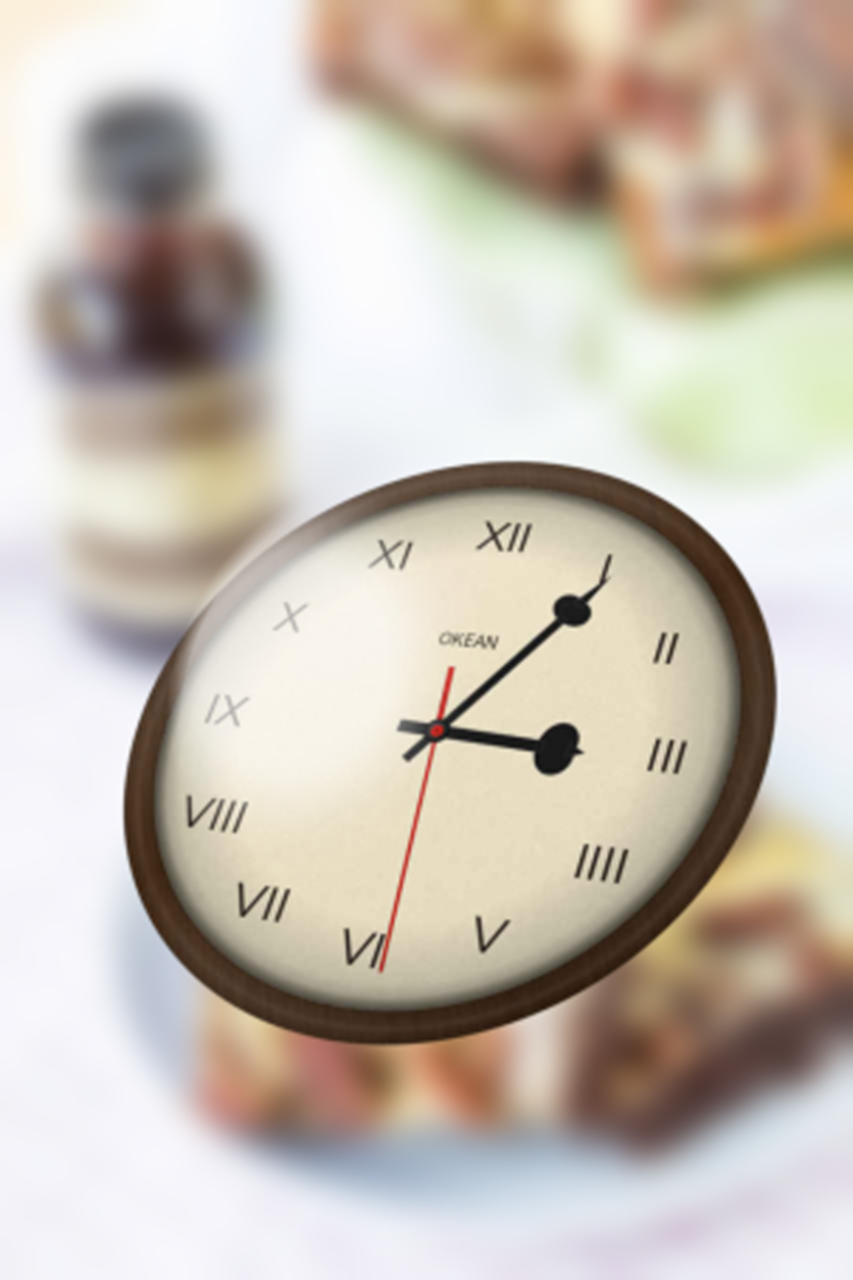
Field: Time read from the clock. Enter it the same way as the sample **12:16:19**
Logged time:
**3:05:29**
